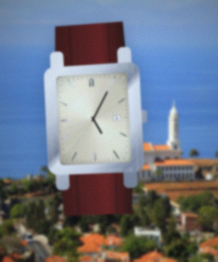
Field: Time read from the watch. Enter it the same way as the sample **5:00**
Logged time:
**5:05**
